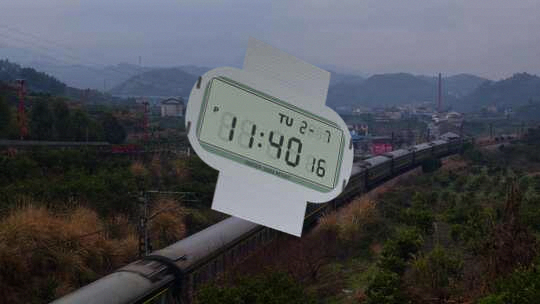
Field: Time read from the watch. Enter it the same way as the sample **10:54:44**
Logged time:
**11:40:16**
